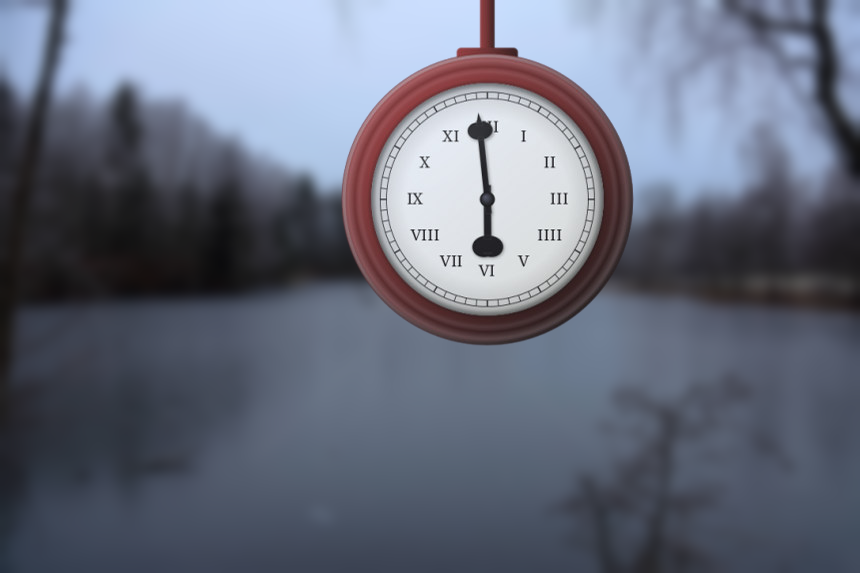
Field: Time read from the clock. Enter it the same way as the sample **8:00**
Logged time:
**5:59**
